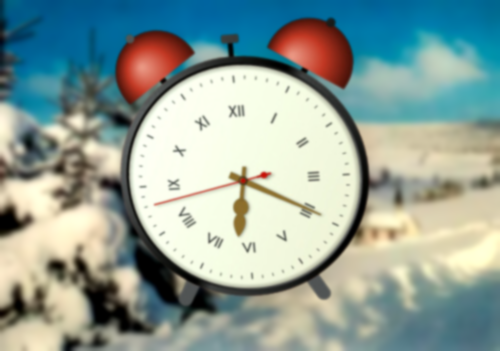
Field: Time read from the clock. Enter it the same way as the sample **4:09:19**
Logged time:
**6:19:43**
